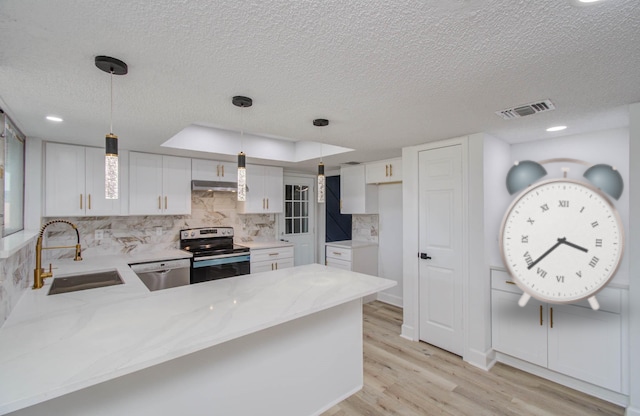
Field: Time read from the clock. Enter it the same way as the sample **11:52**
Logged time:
**3:38**
